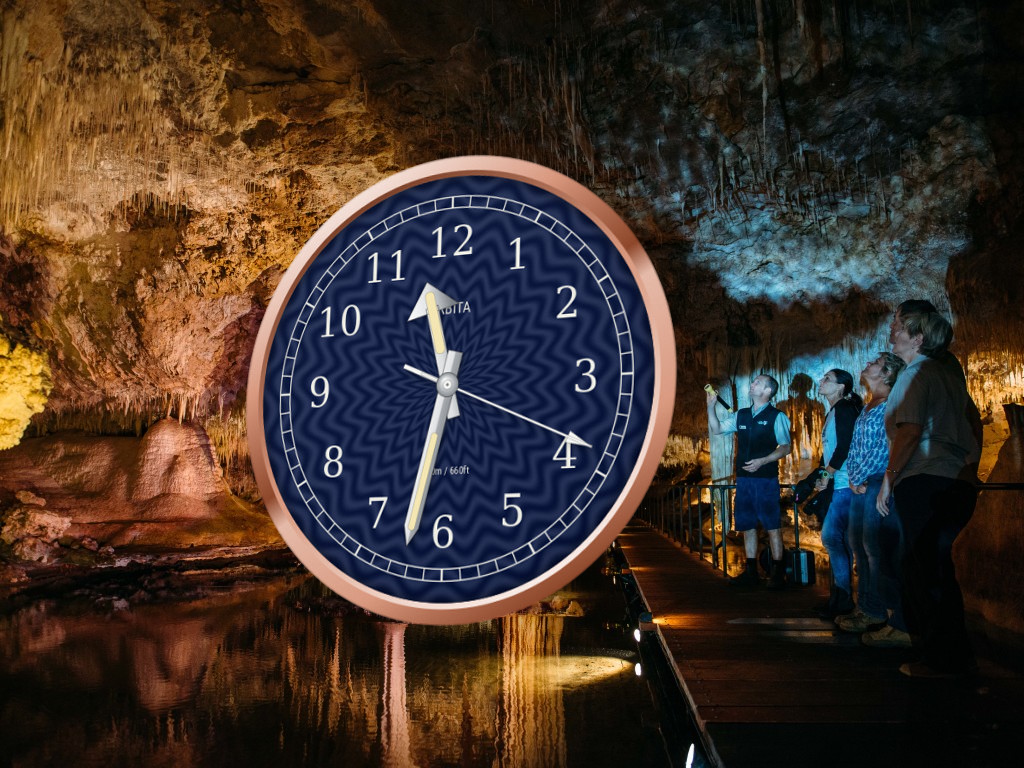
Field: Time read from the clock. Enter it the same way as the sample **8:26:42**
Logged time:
**11:32:19**
